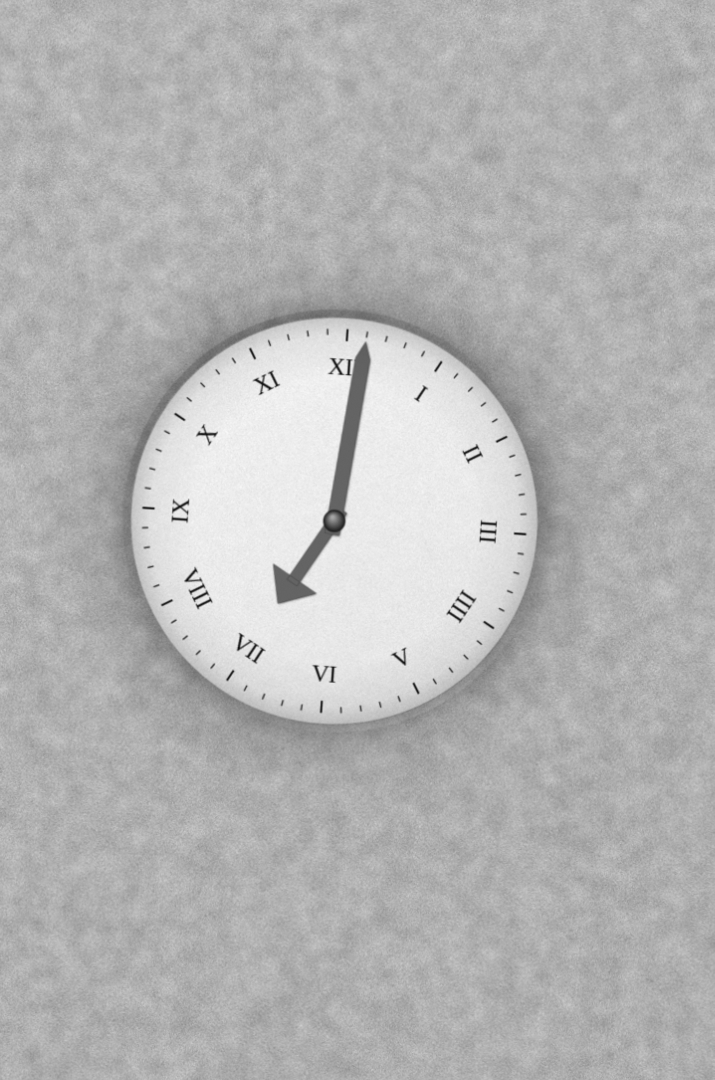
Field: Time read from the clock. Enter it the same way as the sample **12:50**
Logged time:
**7:01**
